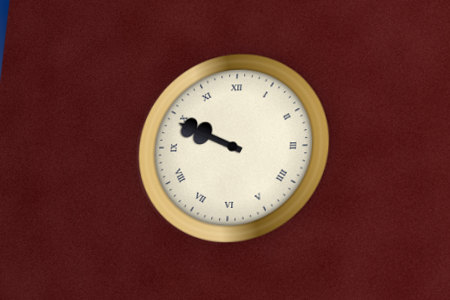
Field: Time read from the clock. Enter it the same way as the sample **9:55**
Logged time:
**9:49**
